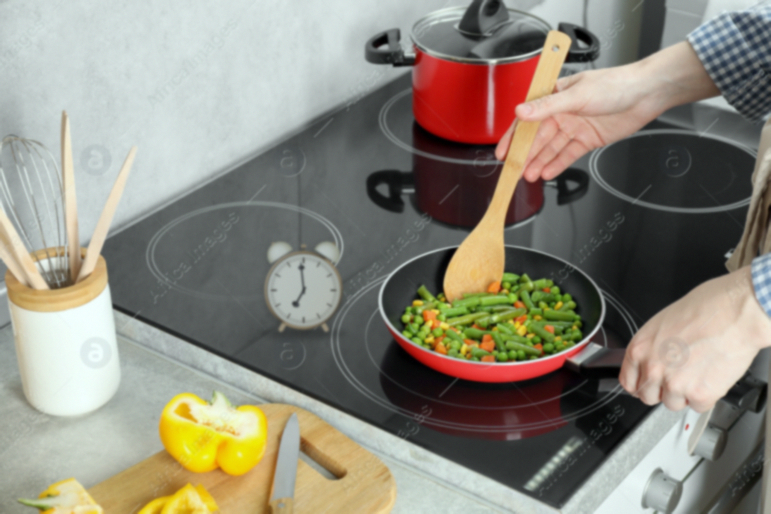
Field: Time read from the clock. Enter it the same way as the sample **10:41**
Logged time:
**6:59**
